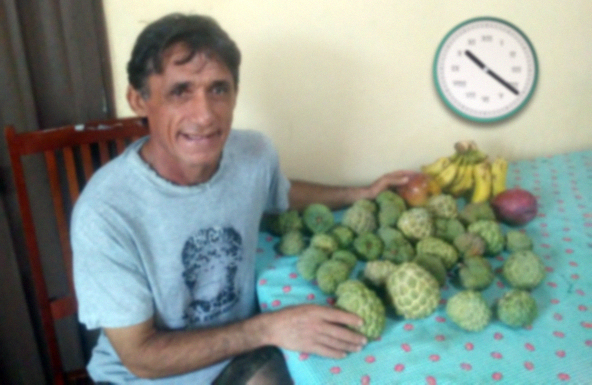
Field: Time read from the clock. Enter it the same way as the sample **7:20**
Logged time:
**10:21**
